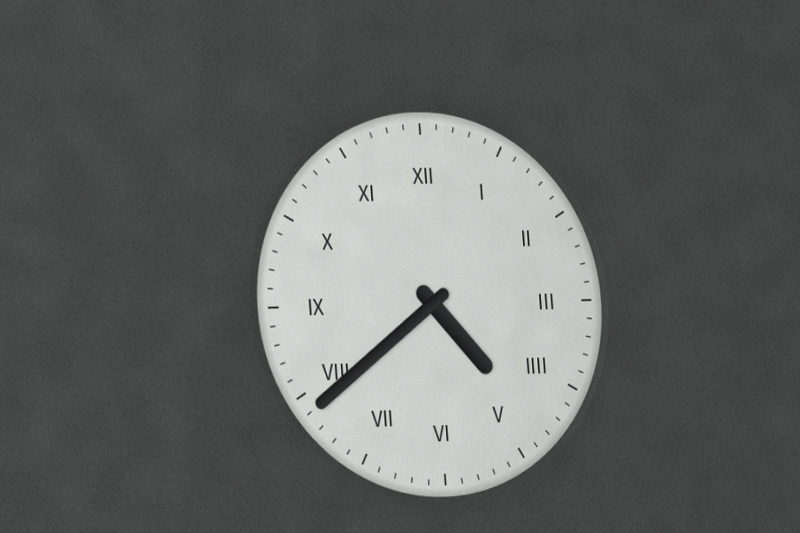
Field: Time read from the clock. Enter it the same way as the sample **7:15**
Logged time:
**4:39**
